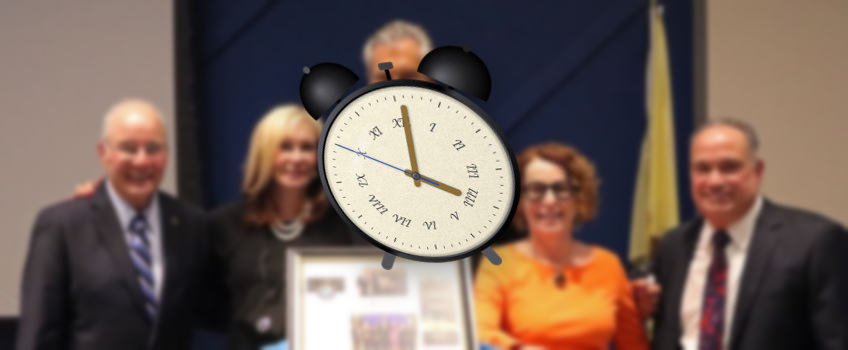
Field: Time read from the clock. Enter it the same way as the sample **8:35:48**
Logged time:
**4:00:50**
